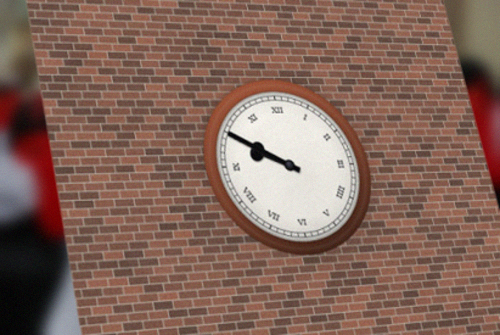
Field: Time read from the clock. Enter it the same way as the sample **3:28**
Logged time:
**9:50**
